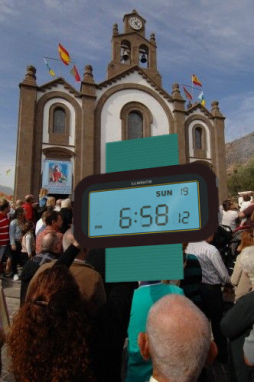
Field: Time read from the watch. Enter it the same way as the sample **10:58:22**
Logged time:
**6:58:12**
